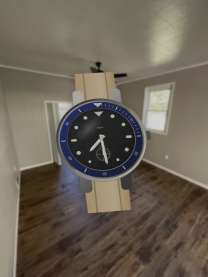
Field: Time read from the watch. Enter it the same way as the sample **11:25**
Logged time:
**7:29**
